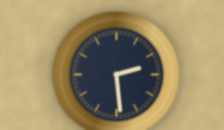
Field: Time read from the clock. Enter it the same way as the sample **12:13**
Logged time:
**2:29**
